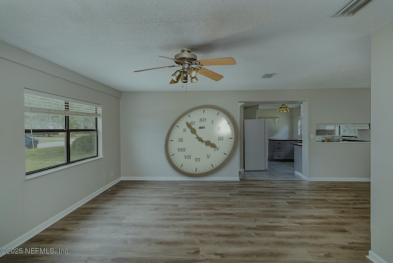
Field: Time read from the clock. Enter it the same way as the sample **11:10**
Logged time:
**3:53**
